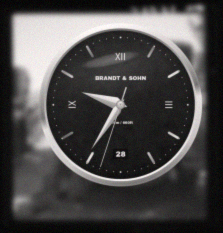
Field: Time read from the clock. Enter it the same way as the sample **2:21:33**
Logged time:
**9:35:33**
